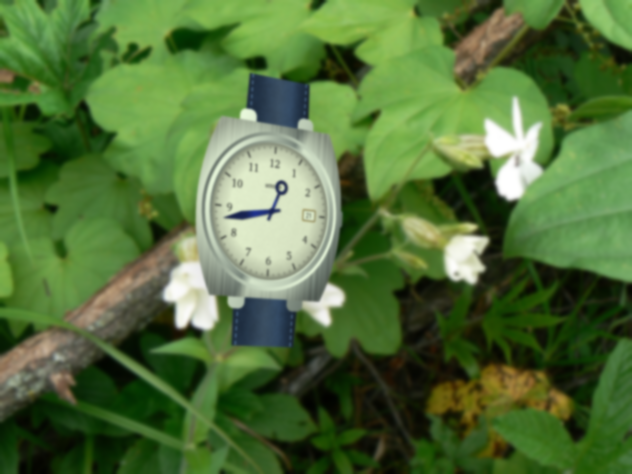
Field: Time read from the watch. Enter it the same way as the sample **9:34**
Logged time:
**12:43**
